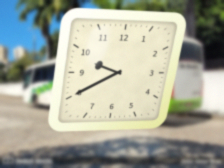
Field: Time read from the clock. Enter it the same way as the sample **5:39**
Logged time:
**9:40**
